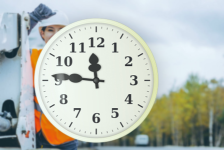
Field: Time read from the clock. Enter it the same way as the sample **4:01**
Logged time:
**11:46**
